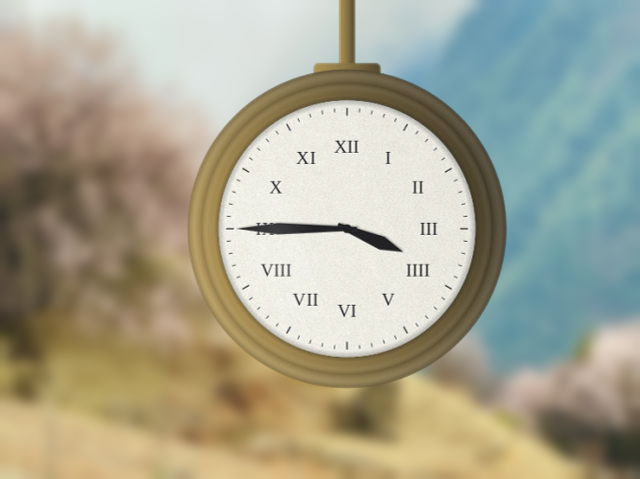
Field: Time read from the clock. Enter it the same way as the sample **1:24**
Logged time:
**3:45**
